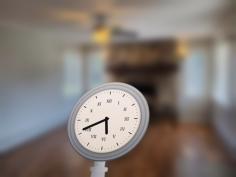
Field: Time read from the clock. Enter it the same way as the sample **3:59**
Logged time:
**5:41**
